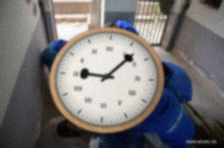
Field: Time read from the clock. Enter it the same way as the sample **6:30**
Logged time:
**9:07**
